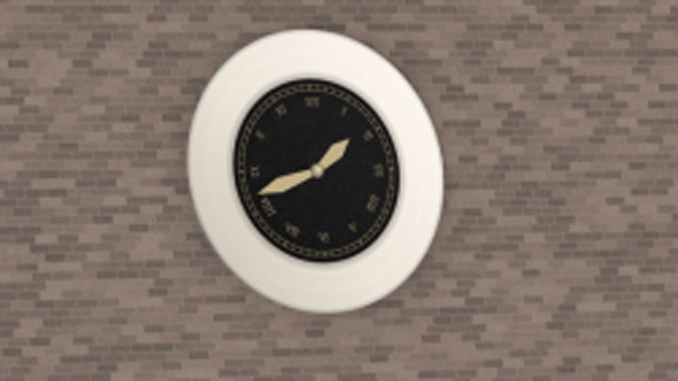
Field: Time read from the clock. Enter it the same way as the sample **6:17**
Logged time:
**1:42**
